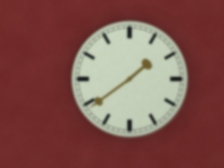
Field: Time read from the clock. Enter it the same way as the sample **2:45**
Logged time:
**1:39**
